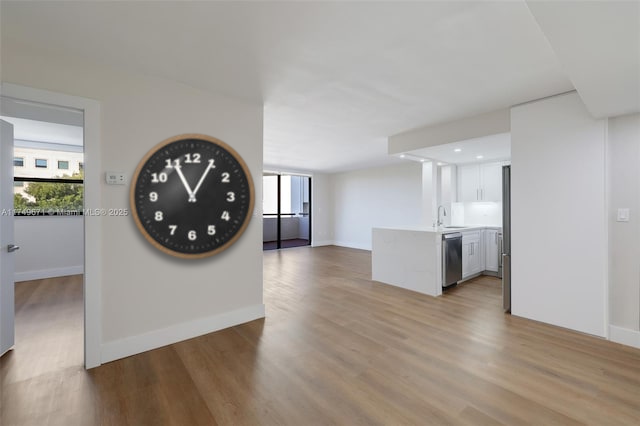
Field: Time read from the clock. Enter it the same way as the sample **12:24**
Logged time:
**11:05**
